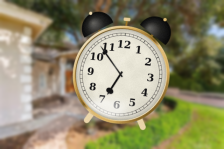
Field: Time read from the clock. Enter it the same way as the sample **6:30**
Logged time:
**6:53**
